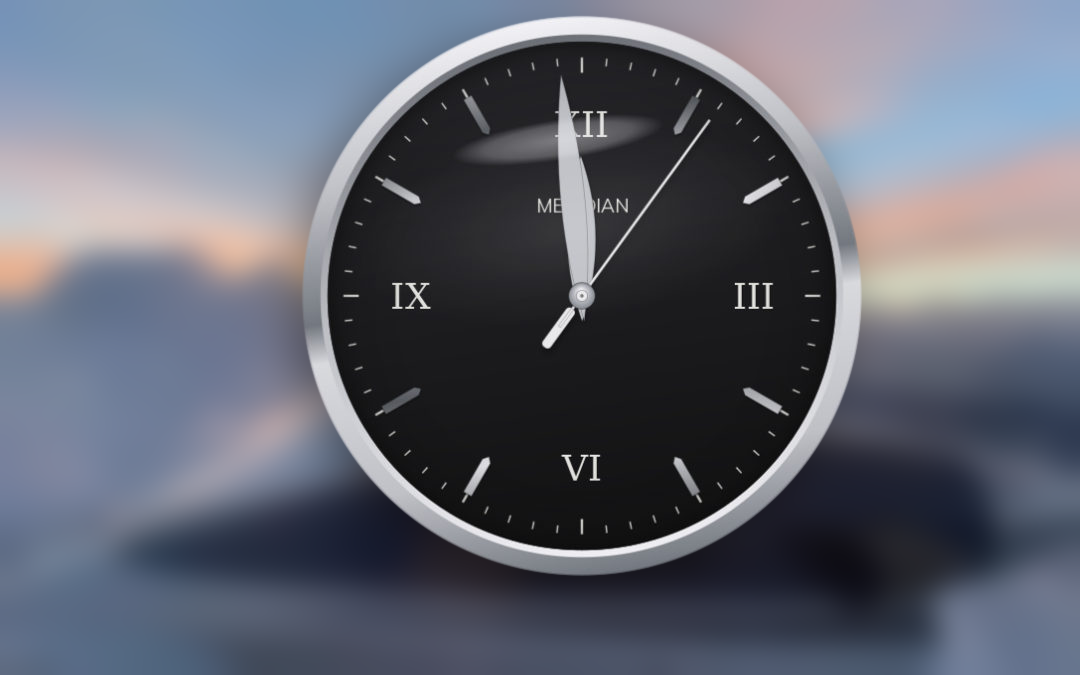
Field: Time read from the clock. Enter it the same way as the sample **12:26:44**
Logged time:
**11:59:06**
